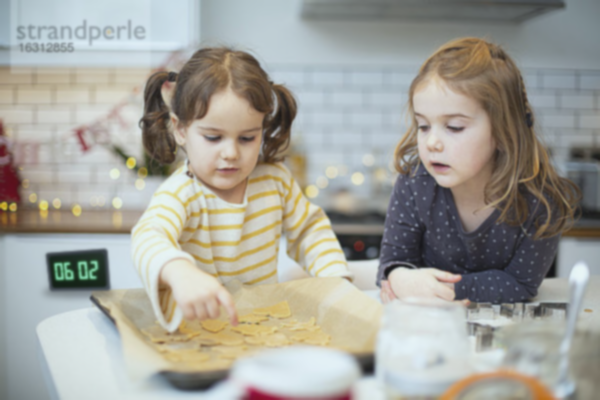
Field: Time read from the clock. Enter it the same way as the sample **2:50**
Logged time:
**6:02**
